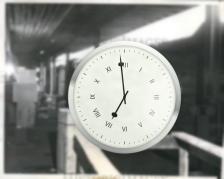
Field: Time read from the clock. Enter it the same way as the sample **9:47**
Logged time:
**6:59**
